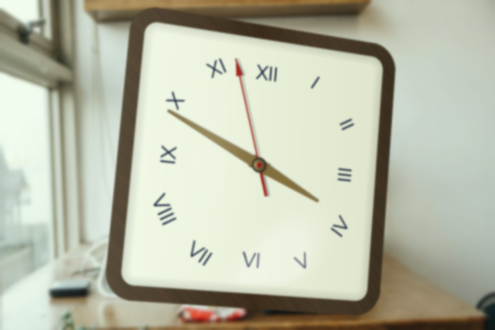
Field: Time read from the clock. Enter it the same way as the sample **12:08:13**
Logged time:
**3:48:57**
